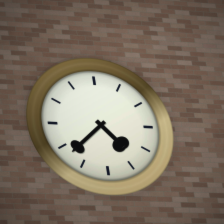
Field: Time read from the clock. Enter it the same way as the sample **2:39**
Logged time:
**4:38**
